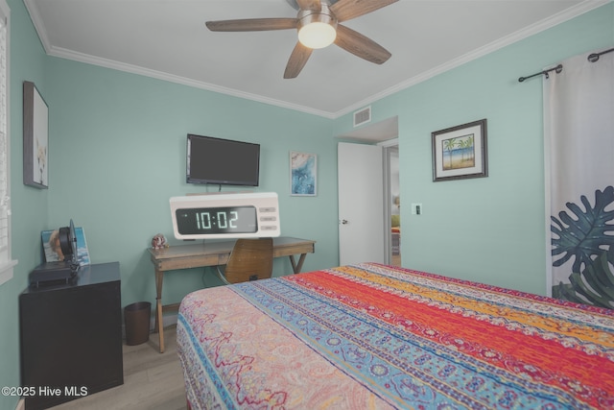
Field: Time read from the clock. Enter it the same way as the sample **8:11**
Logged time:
**10:02**
